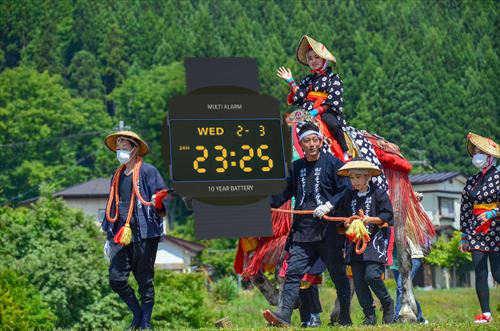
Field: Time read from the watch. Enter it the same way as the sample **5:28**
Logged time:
**23:25**
